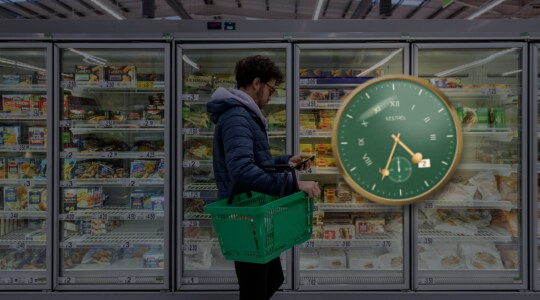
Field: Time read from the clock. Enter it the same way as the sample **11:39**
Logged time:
**4:34**
